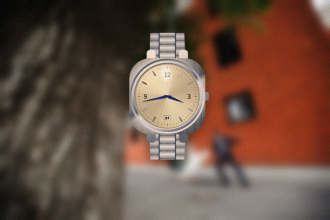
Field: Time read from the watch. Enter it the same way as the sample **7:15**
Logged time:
**3:43**
